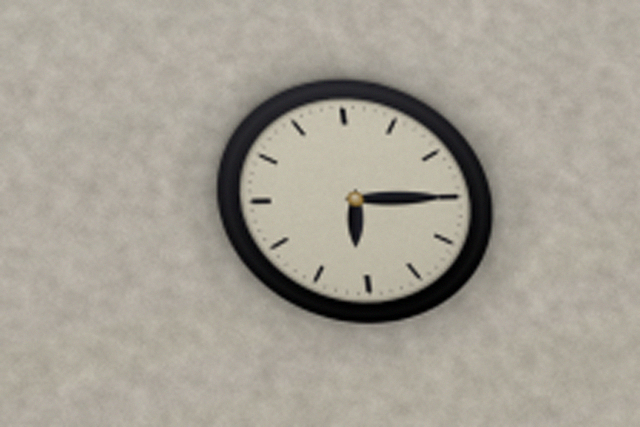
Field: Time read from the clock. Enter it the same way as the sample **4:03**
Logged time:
**6:15**
